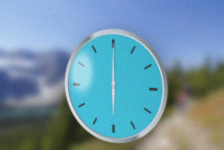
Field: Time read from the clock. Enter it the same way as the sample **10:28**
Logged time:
**6:00**
